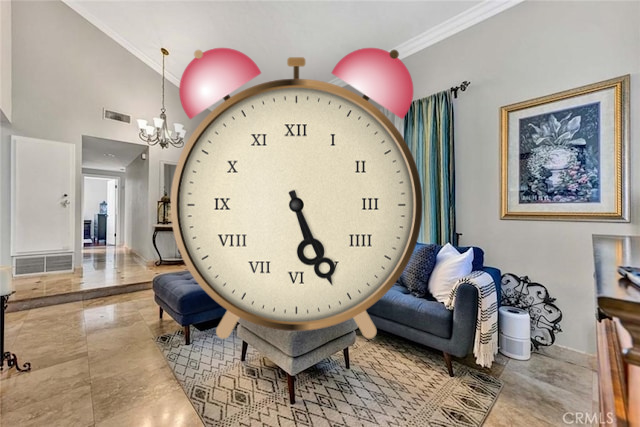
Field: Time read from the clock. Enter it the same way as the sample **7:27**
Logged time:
**5:26**
